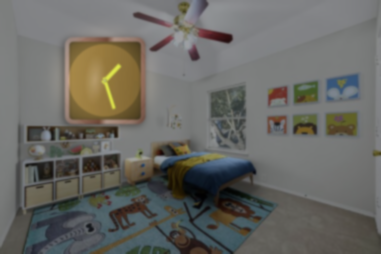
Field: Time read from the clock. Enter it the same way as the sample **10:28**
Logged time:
**1:27**
